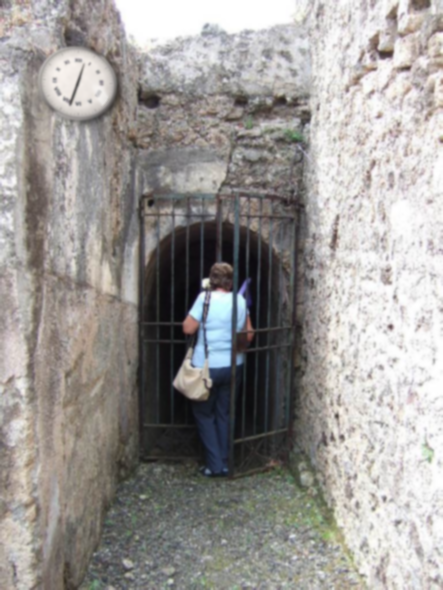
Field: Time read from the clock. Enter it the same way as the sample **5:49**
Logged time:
**12:33**
